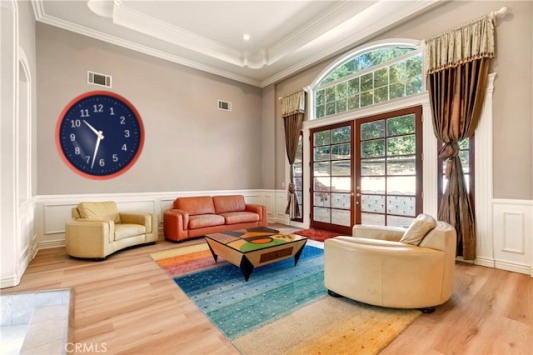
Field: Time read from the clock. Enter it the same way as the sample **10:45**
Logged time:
**10:33**
